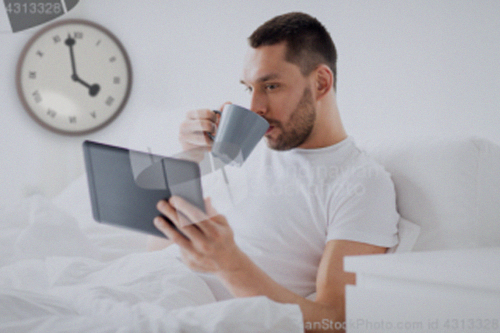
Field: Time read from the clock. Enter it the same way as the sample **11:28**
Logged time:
**3:58**
